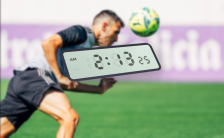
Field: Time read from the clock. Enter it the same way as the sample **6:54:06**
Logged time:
**2:13:25**
